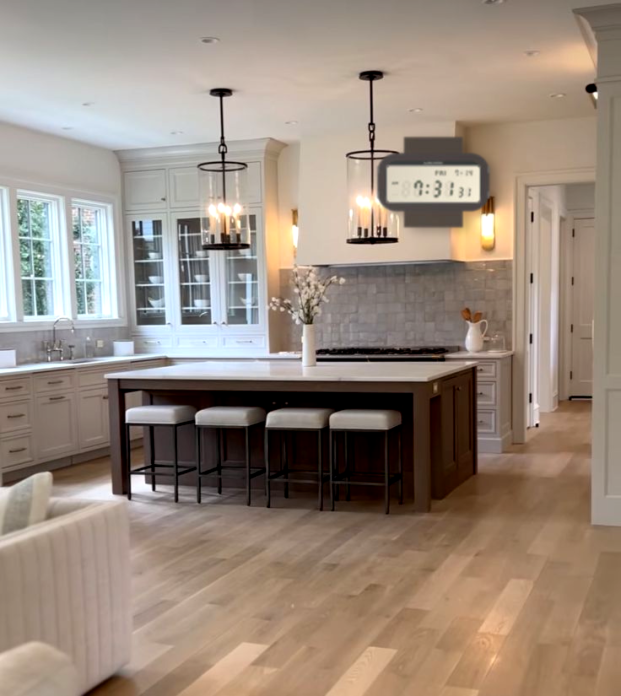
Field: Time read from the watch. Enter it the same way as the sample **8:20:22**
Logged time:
**7:31:31**
